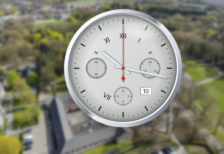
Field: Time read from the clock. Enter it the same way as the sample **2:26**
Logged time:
**10:17**
